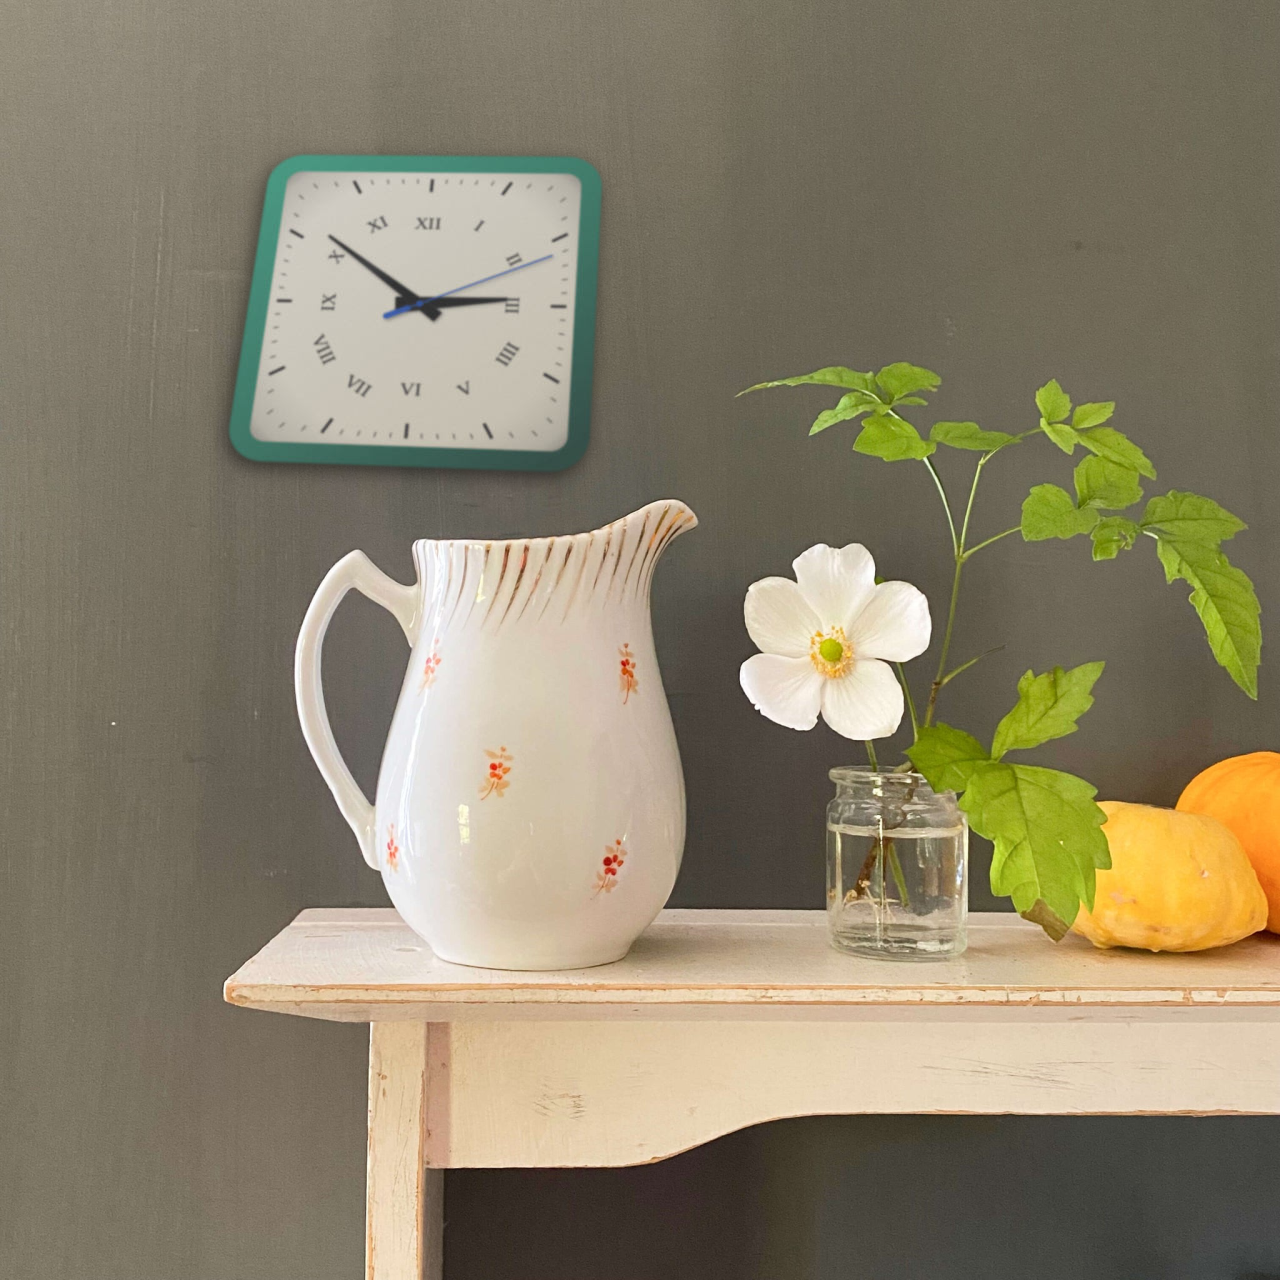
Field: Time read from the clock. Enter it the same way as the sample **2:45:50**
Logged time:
**2:51:11**
